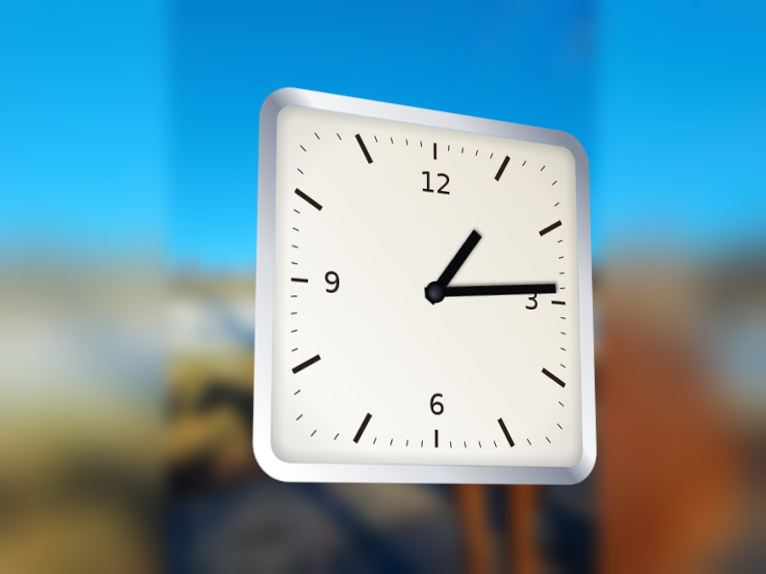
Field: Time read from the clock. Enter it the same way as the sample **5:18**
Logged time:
**1:14**
